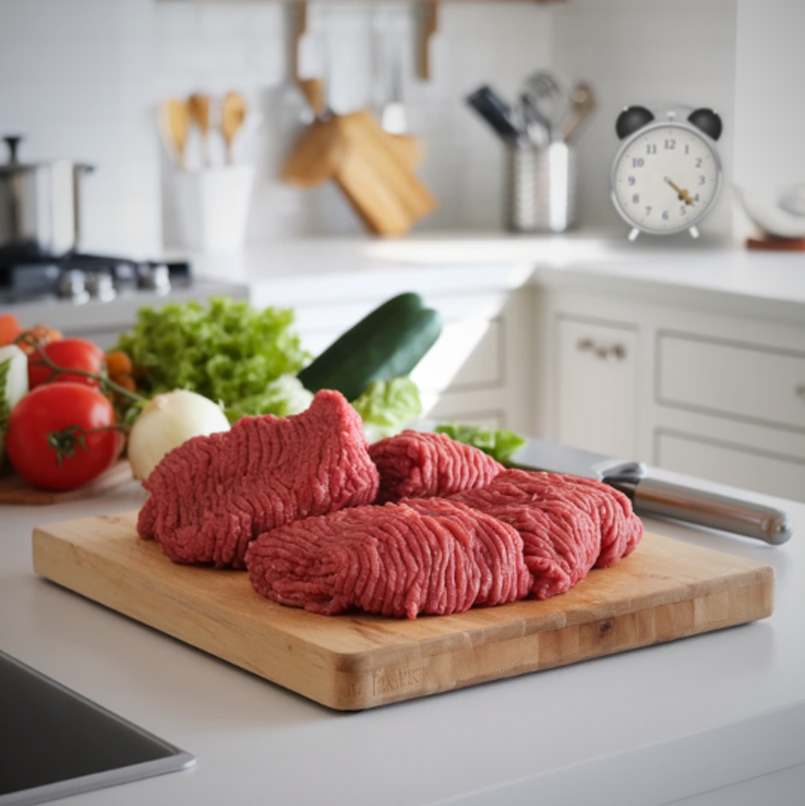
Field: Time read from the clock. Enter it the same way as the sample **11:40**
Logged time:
**4:22**
